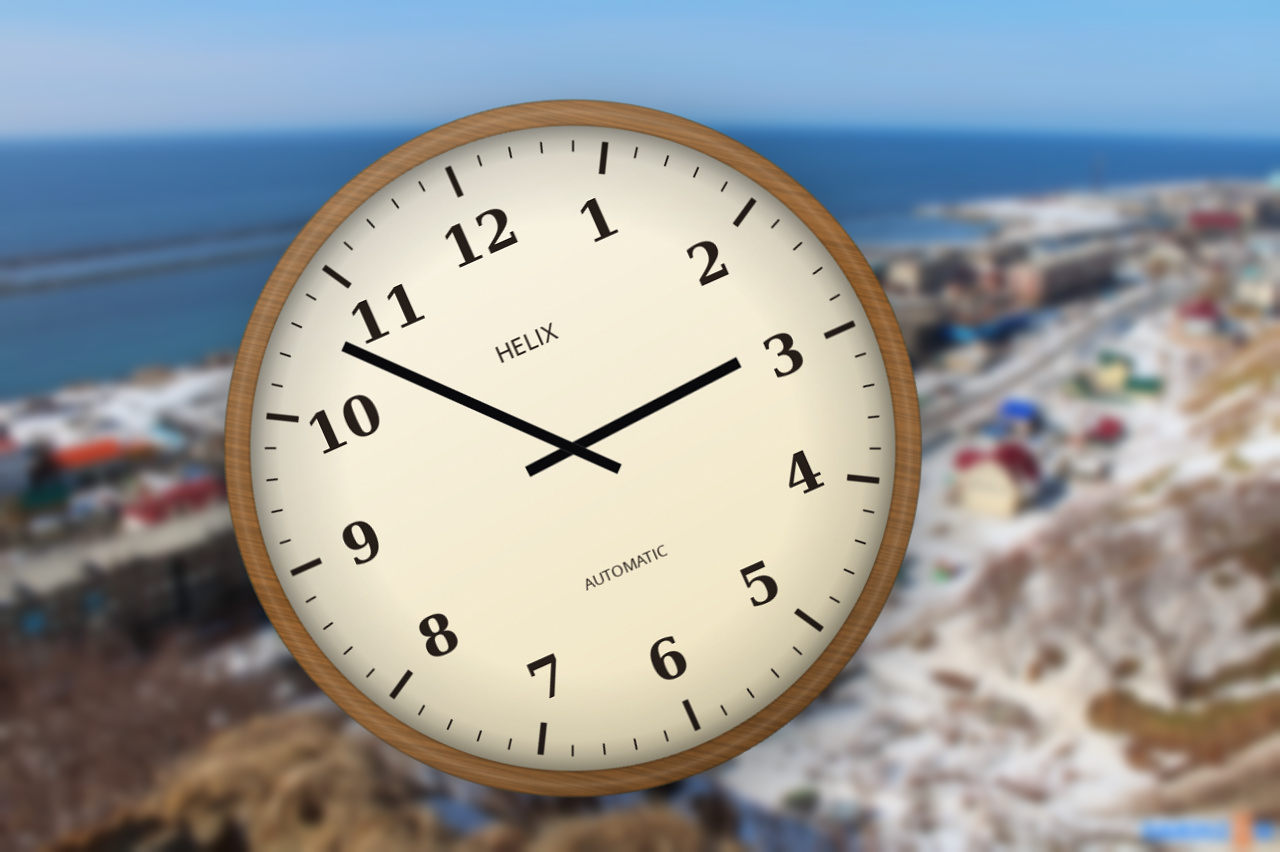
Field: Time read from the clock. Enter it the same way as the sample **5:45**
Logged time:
**2:53**
